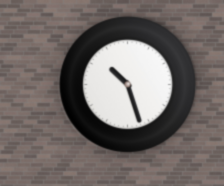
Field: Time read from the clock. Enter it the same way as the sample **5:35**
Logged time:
**10:27**
